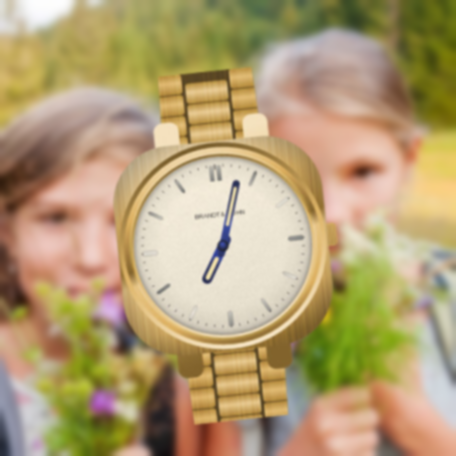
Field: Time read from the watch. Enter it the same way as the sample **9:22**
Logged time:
**7:03**
